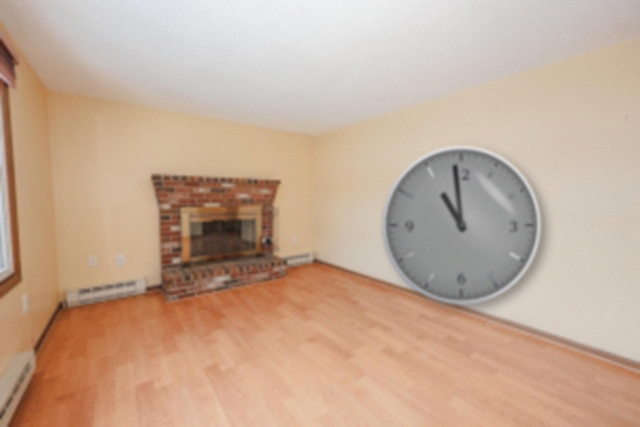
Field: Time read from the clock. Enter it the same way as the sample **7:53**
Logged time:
**10:59**
